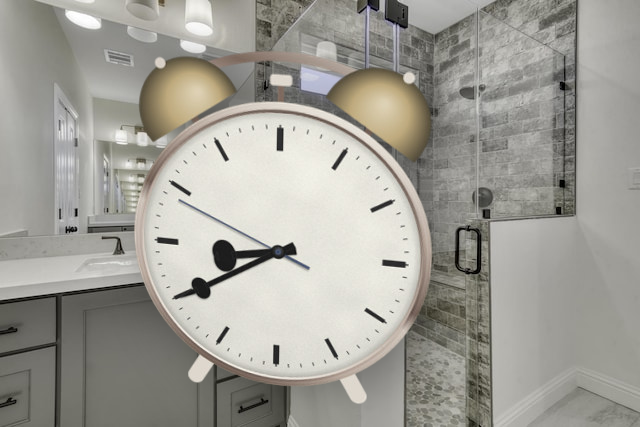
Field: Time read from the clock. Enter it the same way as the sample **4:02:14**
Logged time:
**8:39:49**
